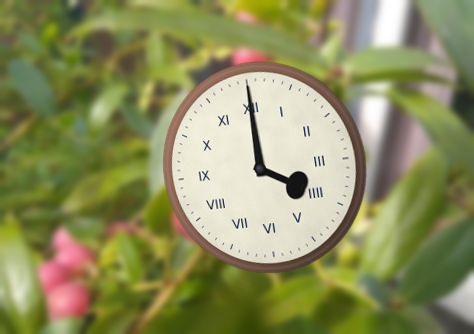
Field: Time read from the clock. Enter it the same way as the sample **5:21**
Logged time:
**4:00**
